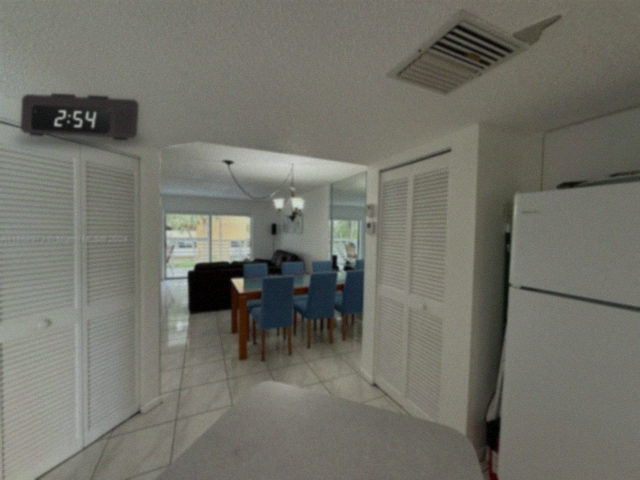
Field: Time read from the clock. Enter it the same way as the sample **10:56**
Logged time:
**2:54**
